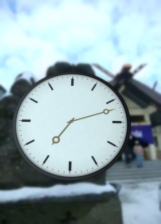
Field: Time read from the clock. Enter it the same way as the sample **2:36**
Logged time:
**7:12**
